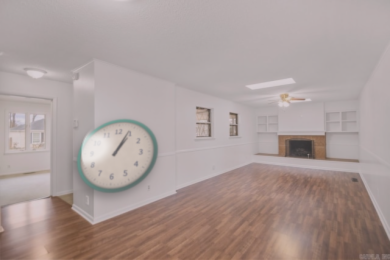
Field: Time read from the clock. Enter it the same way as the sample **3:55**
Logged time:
**1:04**
